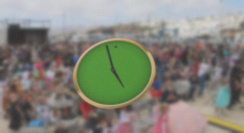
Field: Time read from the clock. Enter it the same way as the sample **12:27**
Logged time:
**4:57**
